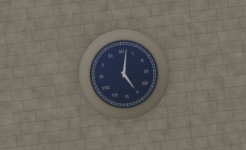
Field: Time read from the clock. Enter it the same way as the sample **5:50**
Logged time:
**5:02**
